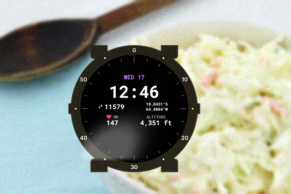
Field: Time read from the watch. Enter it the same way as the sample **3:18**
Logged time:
**12:46**
